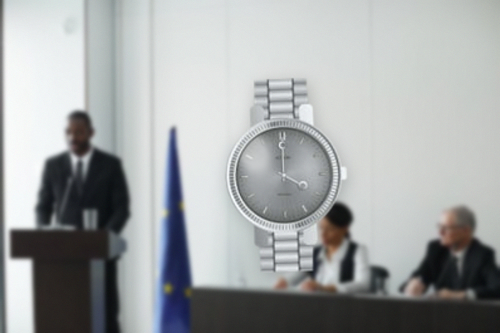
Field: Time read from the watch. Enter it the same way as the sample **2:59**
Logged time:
**4:00**
